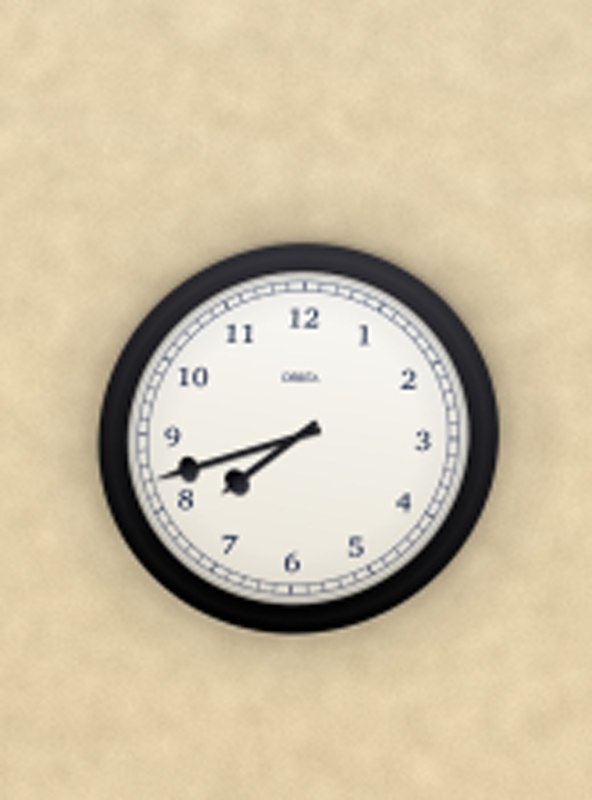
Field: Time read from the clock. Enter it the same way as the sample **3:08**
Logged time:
**7:42**
